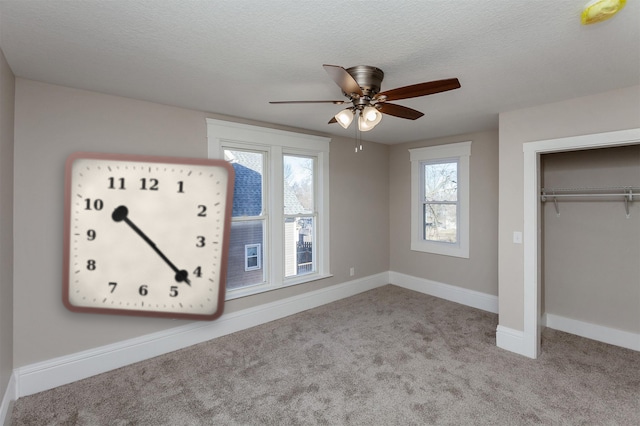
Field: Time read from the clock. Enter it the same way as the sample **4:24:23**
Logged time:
**10:22:22**
